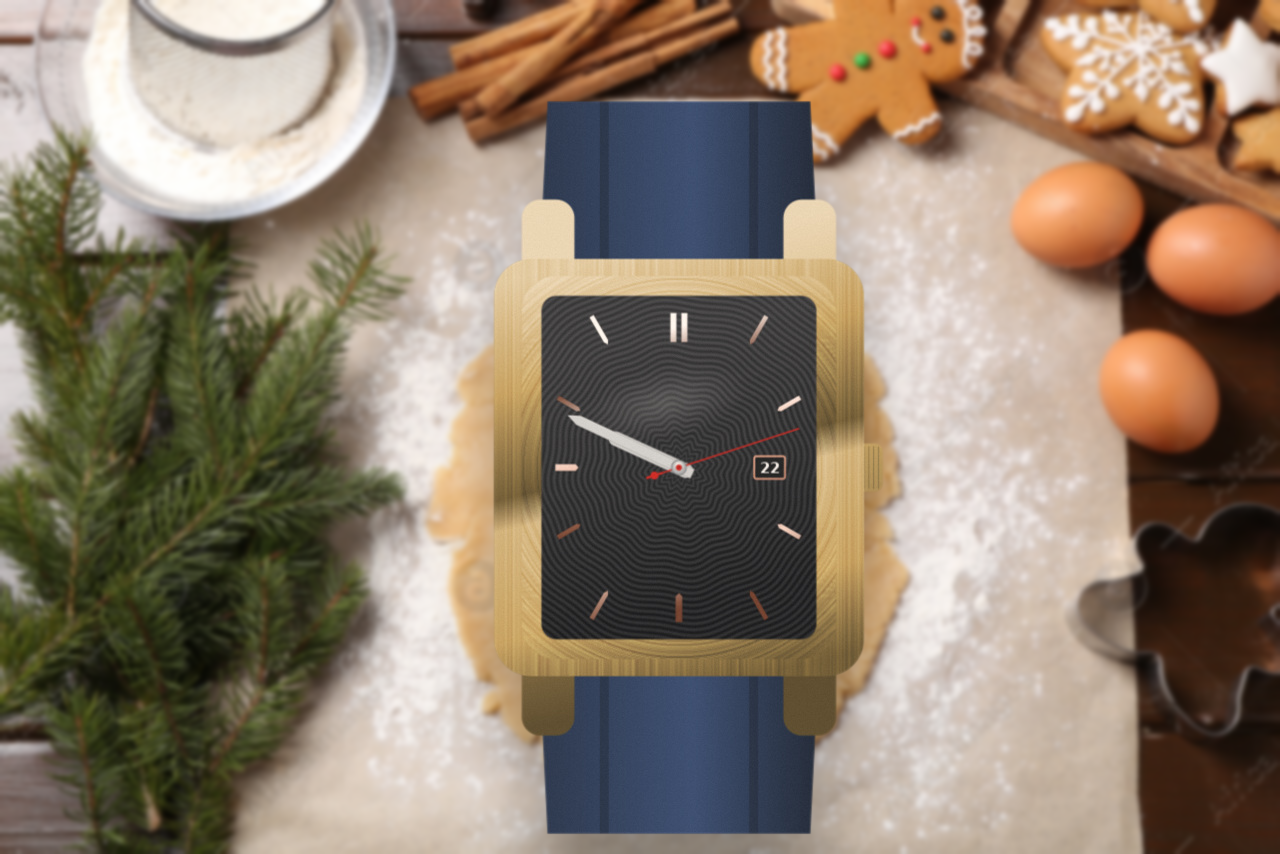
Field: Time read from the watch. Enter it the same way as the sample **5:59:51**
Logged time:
**9:49:12**
